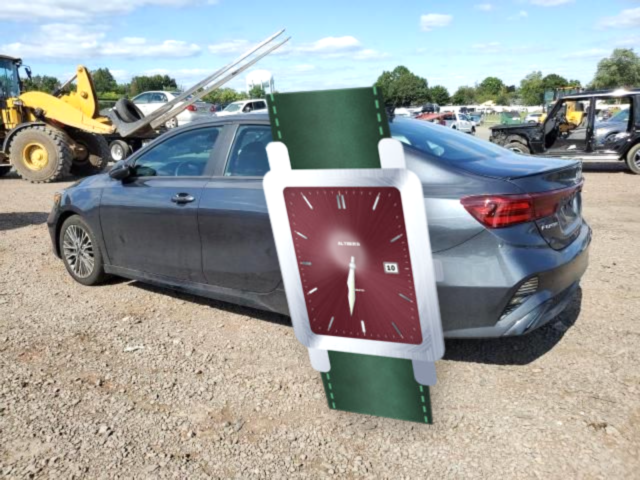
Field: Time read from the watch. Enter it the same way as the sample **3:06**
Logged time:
**6:32**
